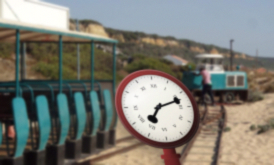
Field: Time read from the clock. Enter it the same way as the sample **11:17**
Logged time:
**7:12**
